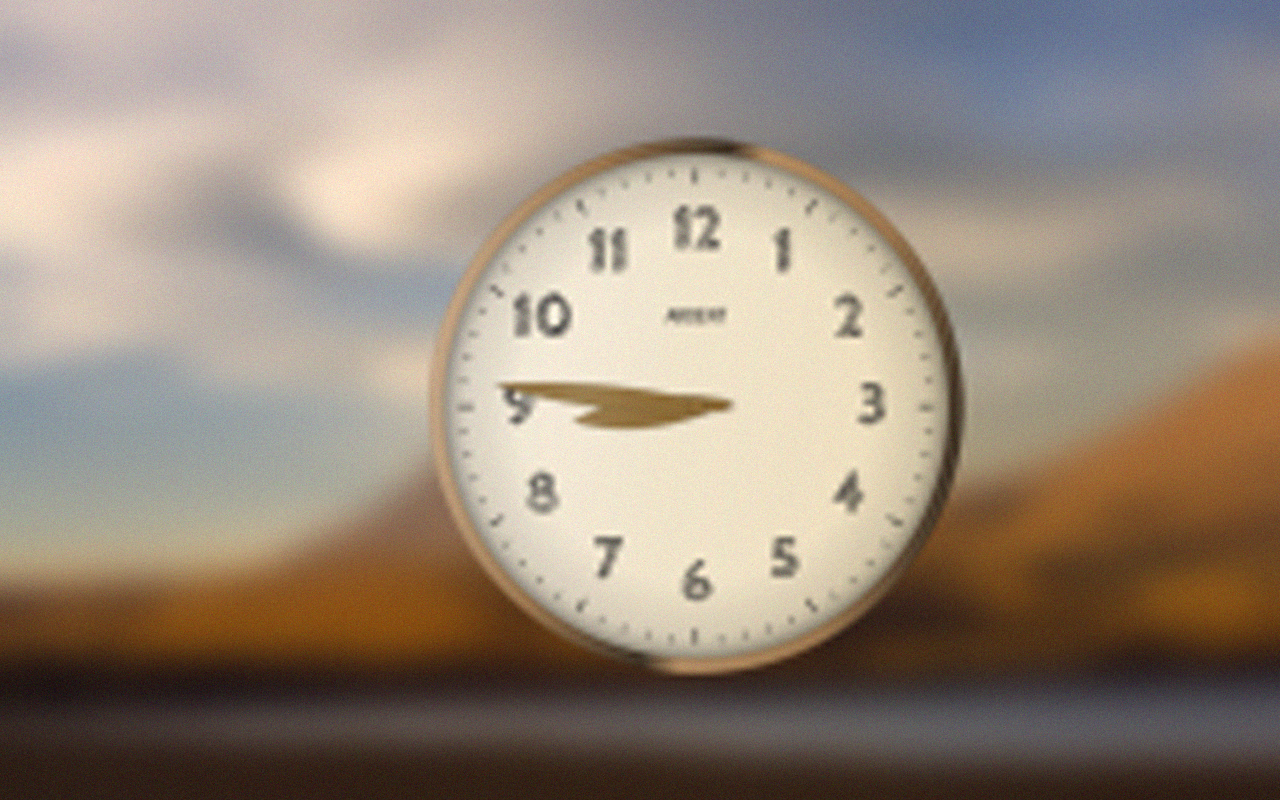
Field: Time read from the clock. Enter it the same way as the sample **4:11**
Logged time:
**8:46**
